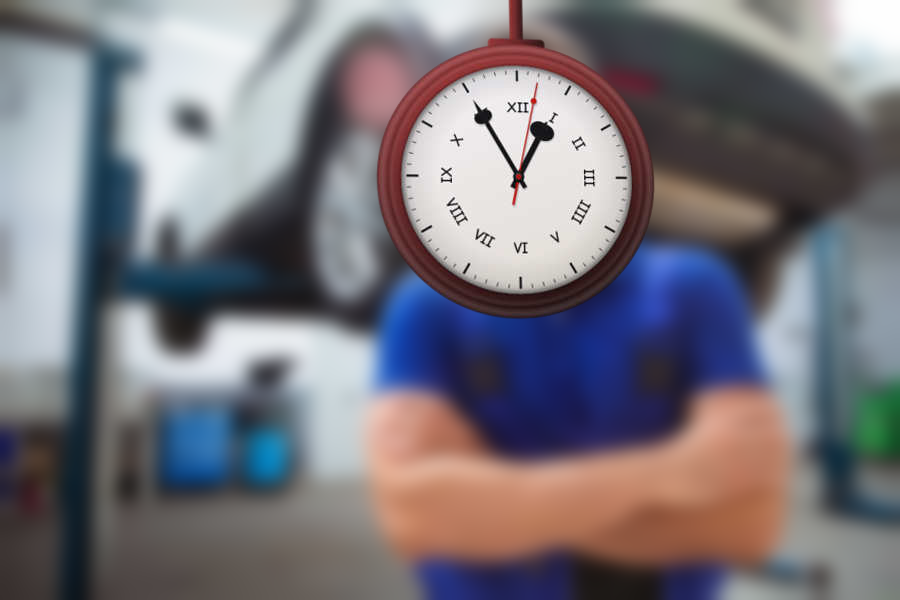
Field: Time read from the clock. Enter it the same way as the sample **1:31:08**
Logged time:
**12:55:02**
